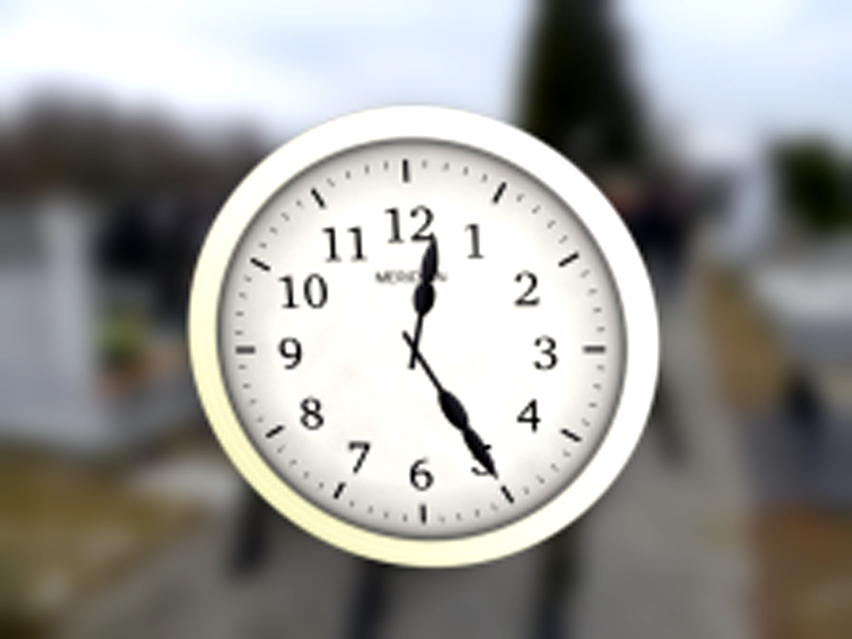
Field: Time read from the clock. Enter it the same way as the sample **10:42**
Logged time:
**12:25**
